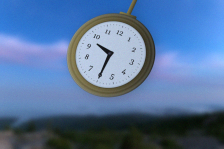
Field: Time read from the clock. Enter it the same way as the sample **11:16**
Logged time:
**9:30**
